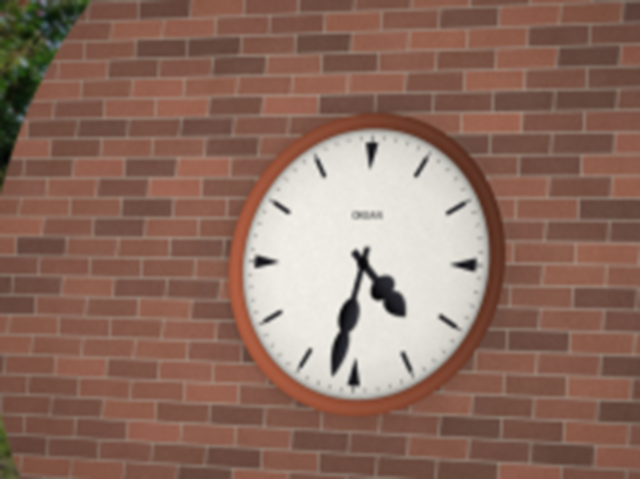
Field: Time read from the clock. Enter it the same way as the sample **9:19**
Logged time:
**4:32**
